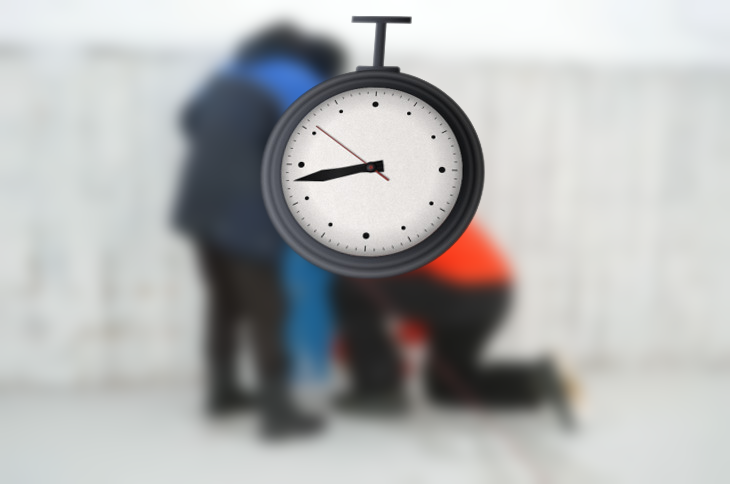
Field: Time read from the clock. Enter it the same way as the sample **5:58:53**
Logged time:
**8:42:51**
